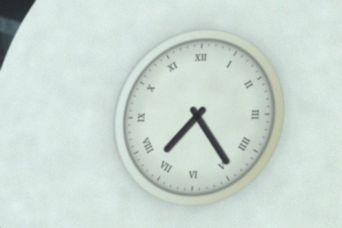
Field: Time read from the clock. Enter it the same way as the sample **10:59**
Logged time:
**7:24**
